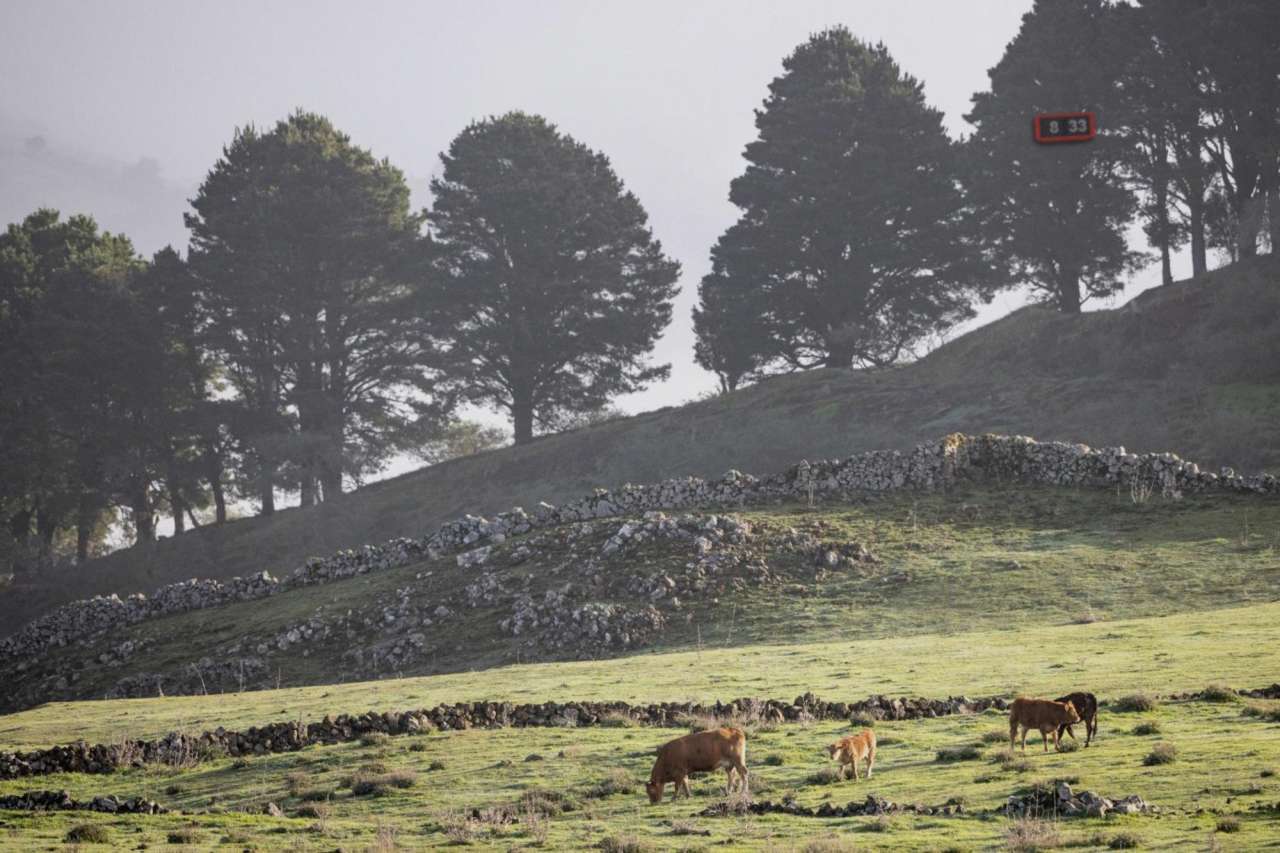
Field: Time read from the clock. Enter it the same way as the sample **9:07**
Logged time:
**8:33**
